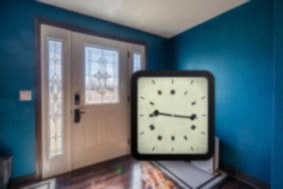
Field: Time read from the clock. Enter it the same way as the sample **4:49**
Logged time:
**9:16**
